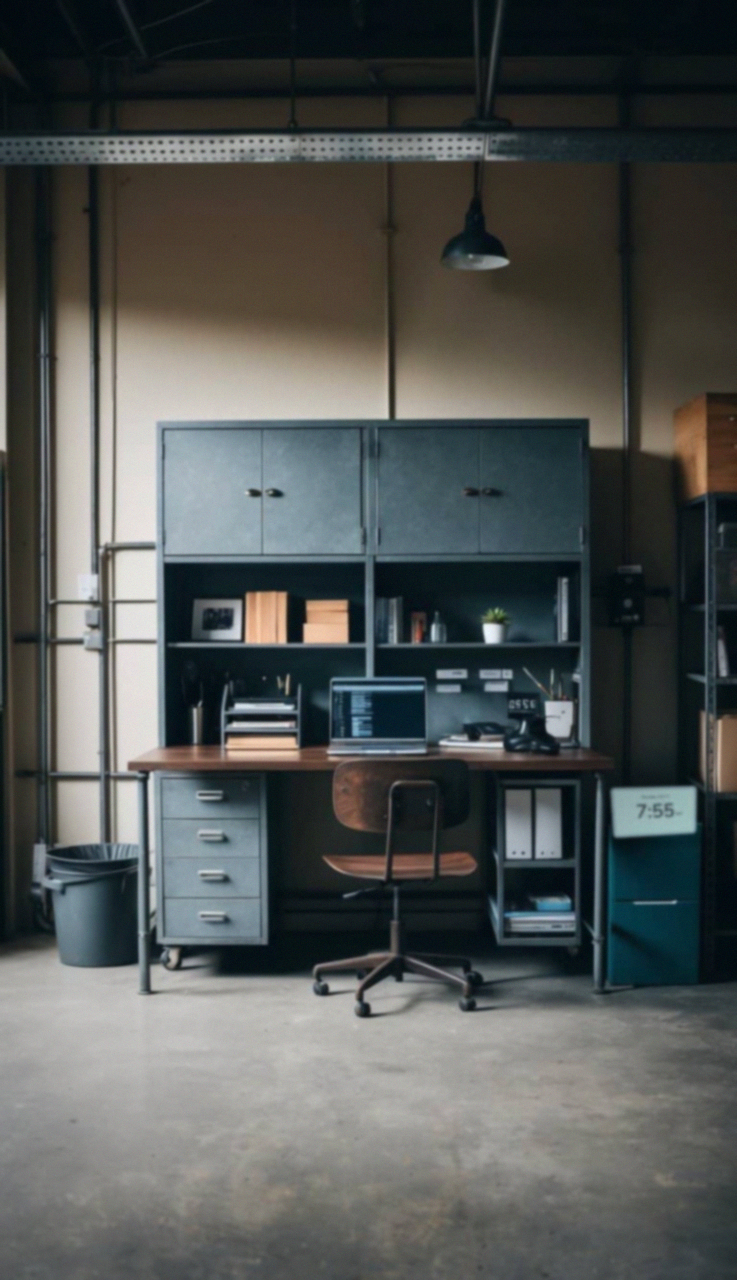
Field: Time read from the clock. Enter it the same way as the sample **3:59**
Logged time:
**7:55**
